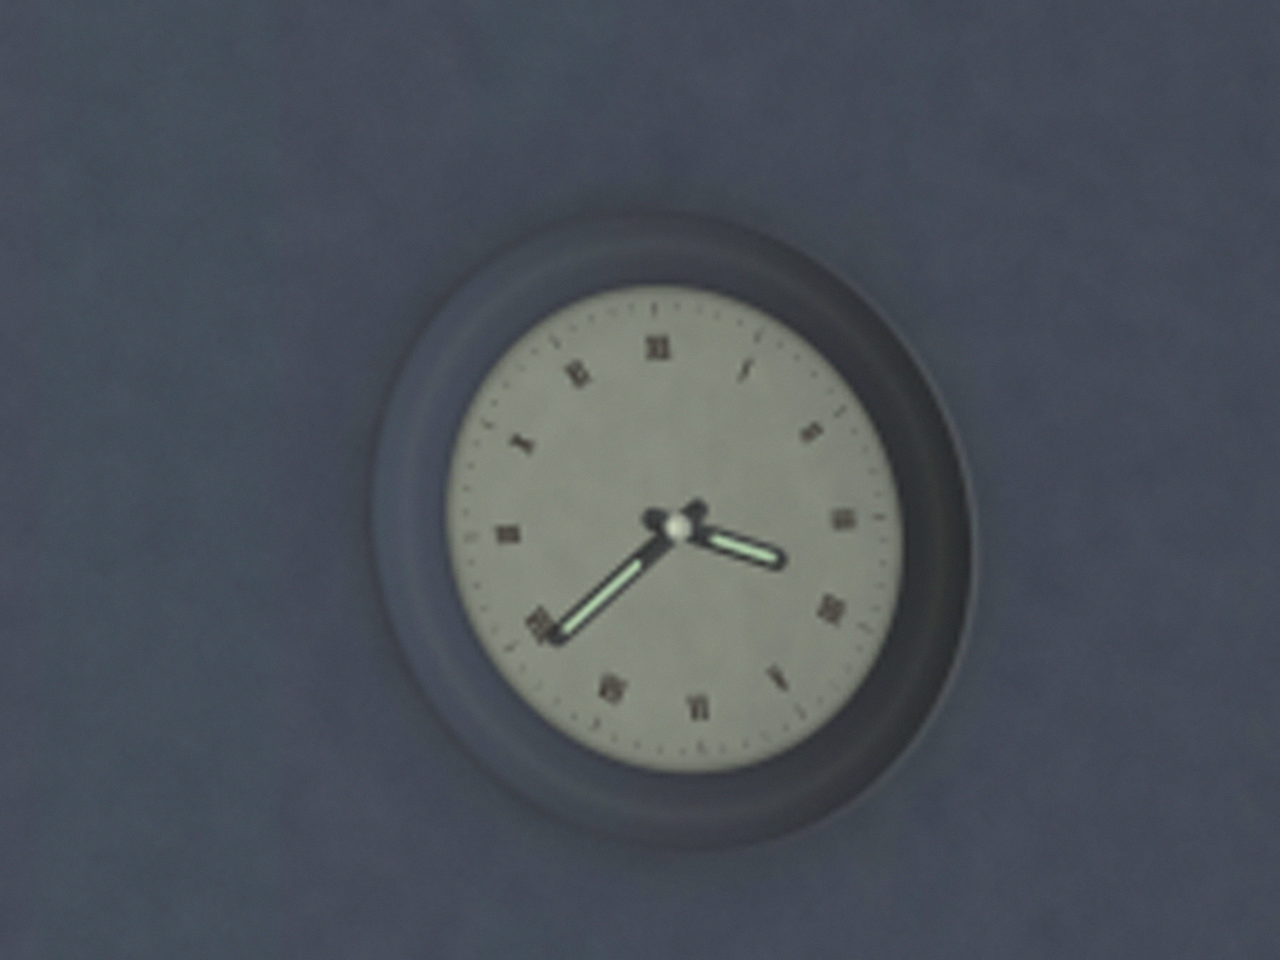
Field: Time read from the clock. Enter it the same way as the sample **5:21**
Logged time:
**3:39**
